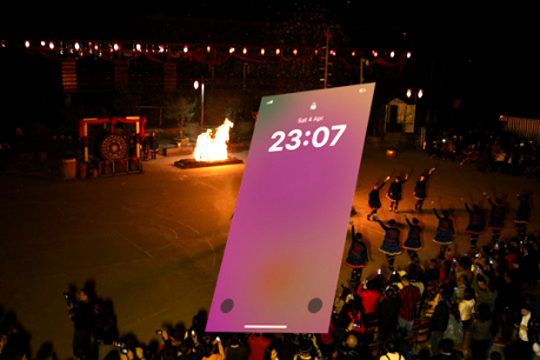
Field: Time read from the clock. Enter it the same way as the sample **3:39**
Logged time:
**23:07**
